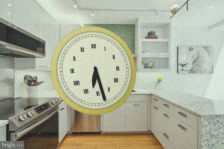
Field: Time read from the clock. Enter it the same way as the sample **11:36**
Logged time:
**6:28**
